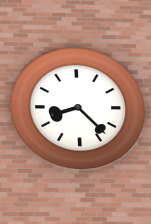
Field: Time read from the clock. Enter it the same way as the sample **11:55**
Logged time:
**8:23**
